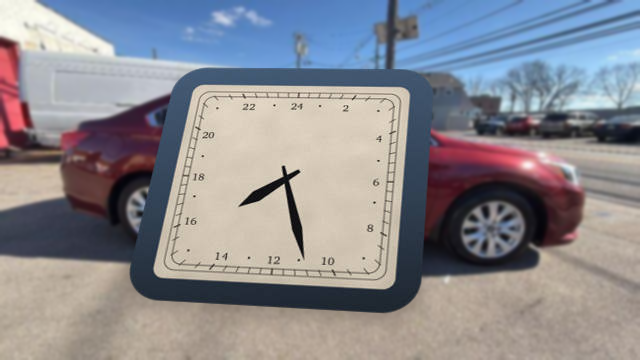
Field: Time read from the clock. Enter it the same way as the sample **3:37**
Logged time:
**15:27**
